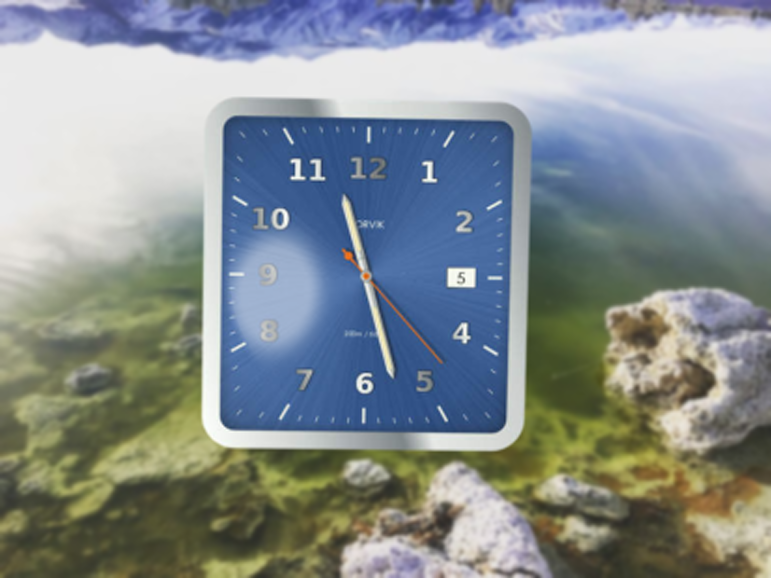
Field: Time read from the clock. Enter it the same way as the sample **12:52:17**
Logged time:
**11:27:23**
